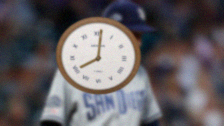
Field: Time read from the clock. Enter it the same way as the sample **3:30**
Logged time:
**8:01**
